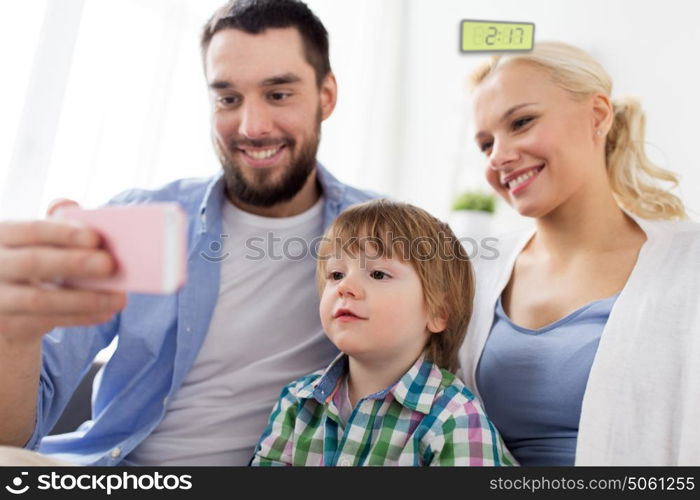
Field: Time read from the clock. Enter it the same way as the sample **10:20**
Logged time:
**2:17**
